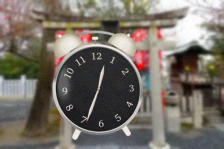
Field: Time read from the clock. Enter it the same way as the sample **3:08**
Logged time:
**12:34**
